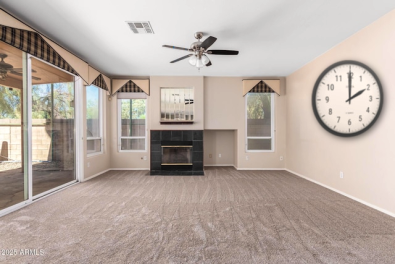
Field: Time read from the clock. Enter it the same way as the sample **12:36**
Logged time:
**2:00**
